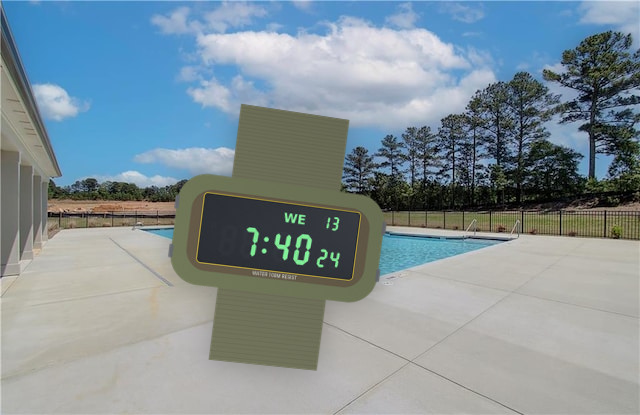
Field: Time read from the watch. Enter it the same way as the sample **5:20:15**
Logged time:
**7:40:24**
